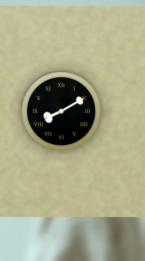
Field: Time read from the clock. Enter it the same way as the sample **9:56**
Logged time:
**8:10**
